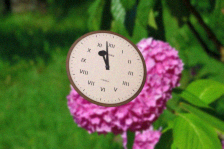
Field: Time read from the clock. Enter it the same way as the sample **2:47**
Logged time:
**10:58**
